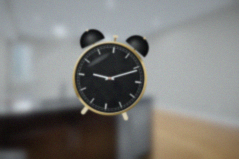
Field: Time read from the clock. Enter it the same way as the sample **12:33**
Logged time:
**9:11**
